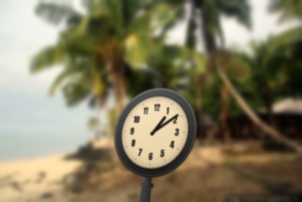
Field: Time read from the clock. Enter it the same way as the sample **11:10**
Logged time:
**1:09**
